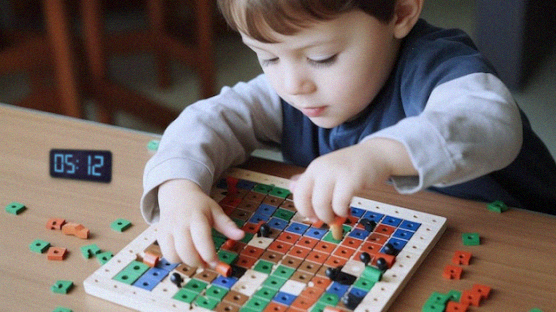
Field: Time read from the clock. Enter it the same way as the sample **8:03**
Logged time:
**5:12**
